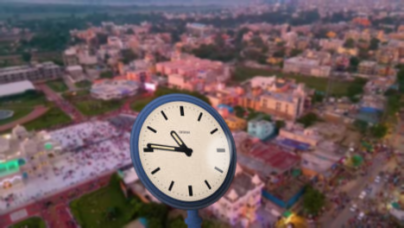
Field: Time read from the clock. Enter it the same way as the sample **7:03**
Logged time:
**10:46**
